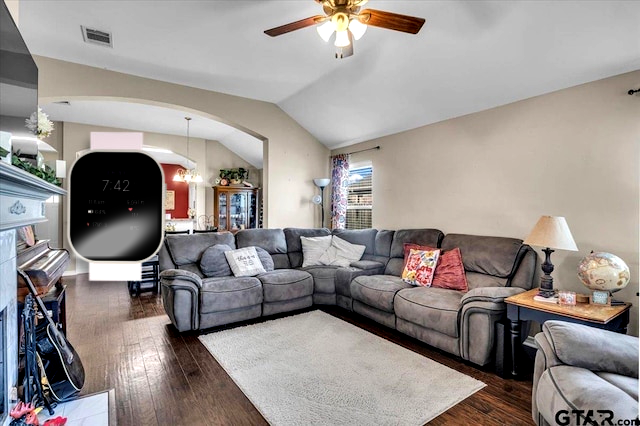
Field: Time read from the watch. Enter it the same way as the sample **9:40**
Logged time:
**7:42**
